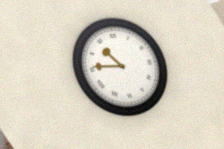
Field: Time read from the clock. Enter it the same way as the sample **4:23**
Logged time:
**10:46**
